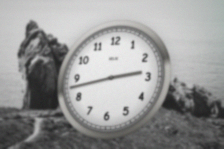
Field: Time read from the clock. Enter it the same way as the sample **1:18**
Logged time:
**2:43**
